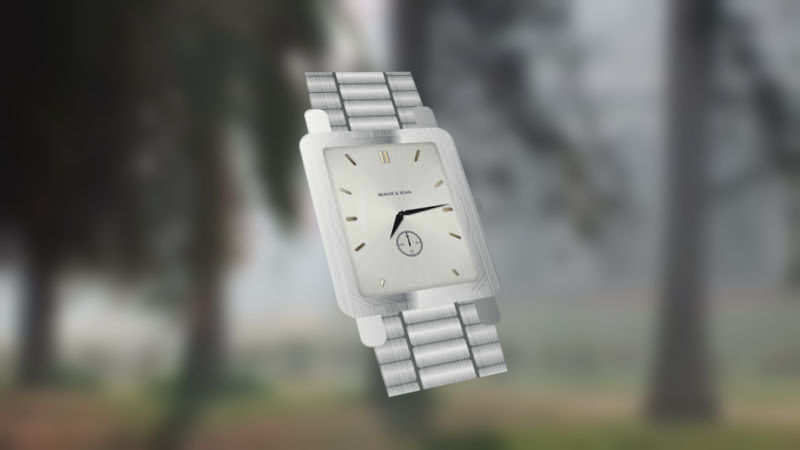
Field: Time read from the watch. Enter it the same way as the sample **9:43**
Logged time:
**7:14**
